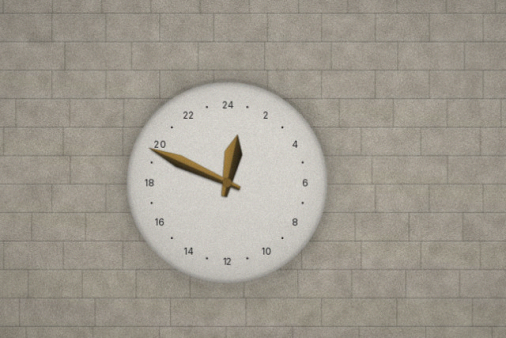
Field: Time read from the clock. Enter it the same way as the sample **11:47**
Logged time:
**0:49**
